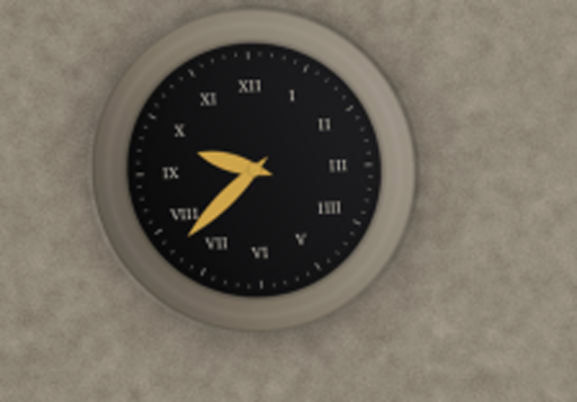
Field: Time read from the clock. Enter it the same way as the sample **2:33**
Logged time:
**9:38**
